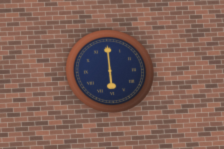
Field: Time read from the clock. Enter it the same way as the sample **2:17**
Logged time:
**6:00**
